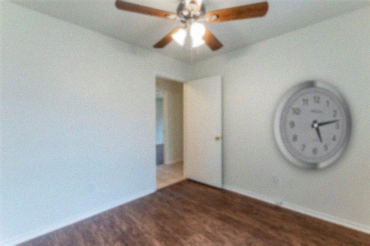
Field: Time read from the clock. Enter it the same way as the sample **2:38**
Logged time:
**5:13**
